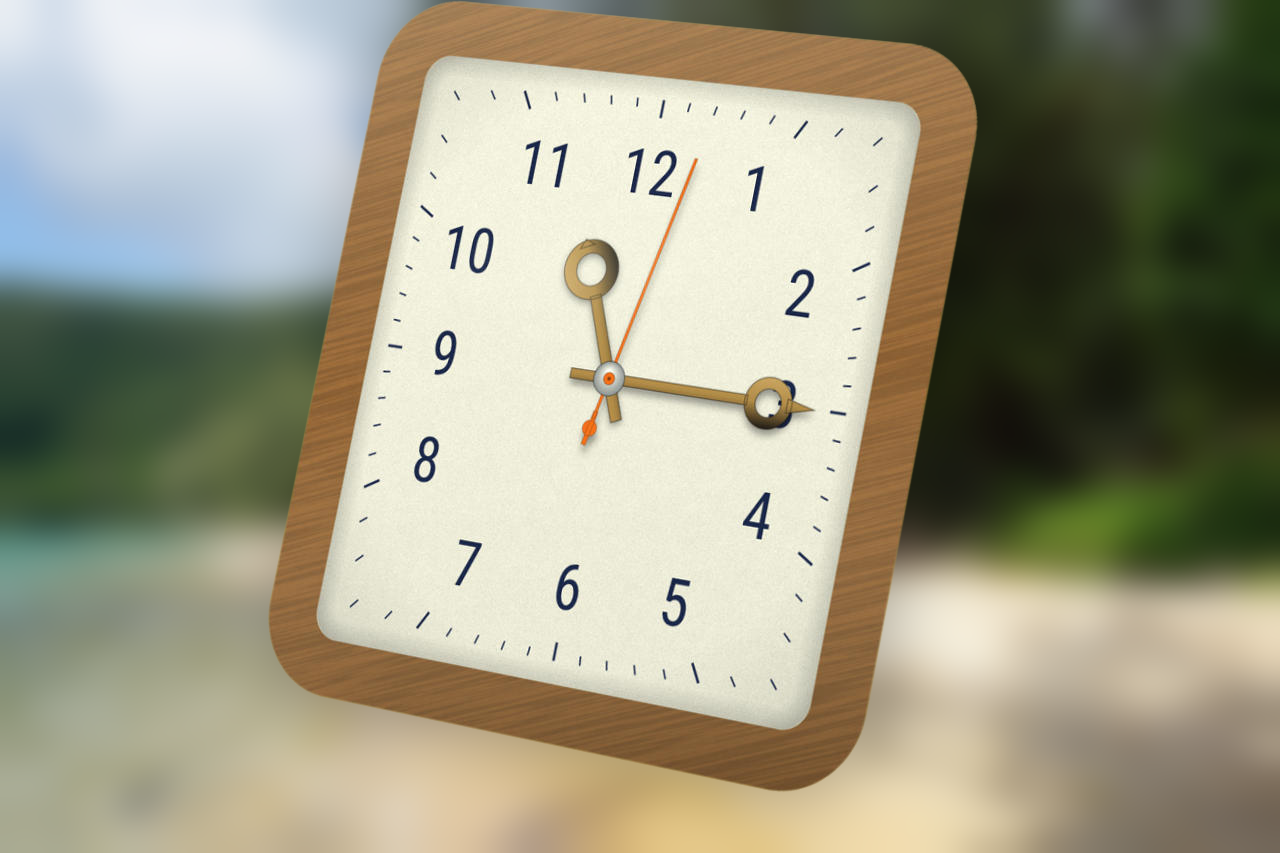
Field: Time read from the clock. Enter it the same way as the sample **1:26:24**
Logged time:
**11:15:02**
